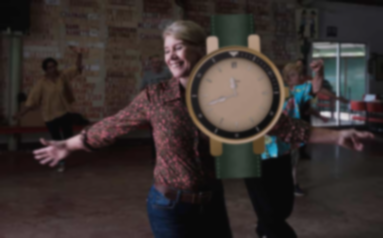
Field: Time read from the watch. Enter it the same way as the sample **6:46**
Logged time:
**11:42**
